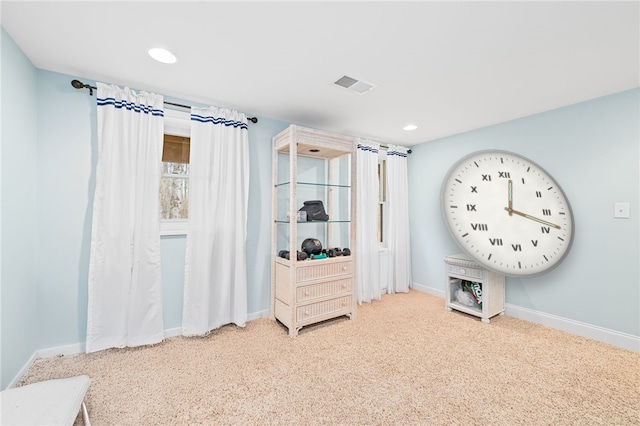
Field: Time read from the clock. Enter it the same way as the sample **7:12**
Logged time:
**12:18**
